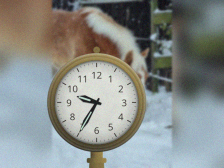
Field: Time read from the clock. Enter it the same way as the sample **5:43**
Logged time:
**9:35**
